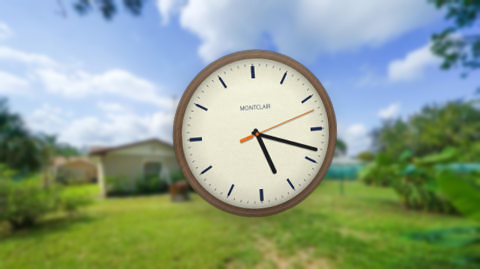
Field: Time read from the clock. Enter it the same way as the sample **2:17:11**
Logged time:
**5:18:12**
